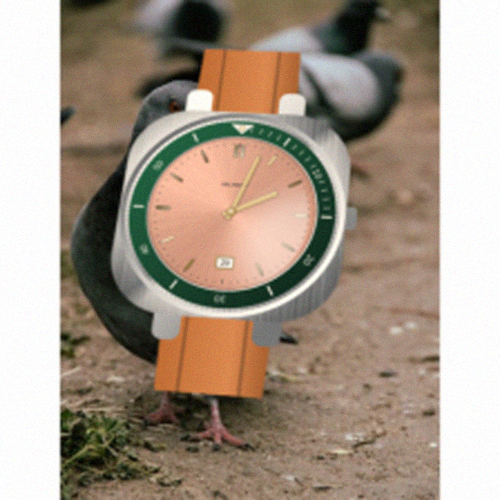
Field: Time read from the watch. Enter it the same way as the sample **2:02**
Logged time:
**2:03**
